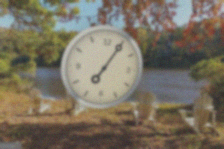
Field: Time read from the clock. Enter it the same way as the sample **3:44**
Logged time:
**7:05**
